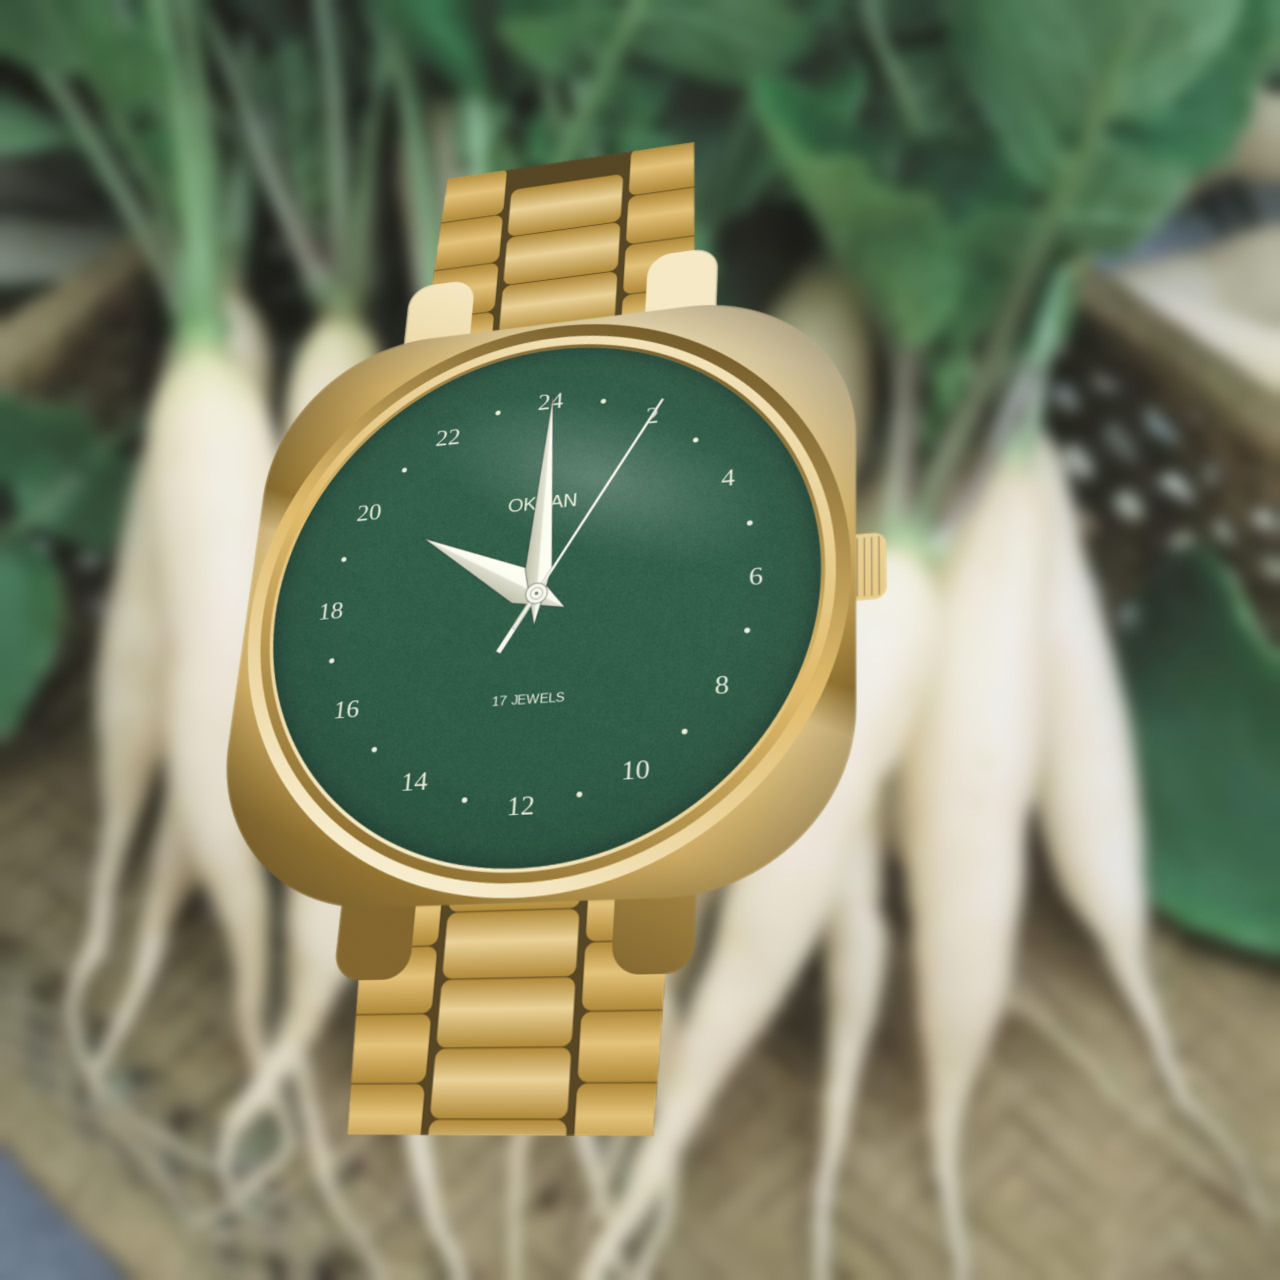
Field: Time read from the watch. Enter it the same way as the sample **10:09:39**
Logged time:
**20:00:05**
